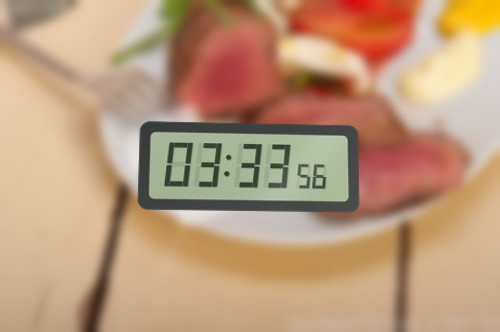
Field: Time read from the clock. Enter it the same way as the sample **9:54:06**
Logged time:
**3:33:56**
